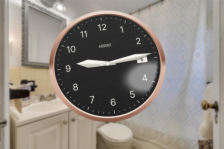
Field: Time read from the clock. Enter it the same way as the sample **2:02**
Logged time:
**9:14**
